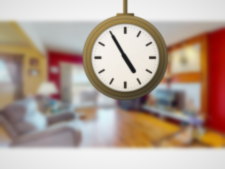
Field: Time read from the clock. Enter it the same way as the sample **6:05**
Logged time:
**4:55**
